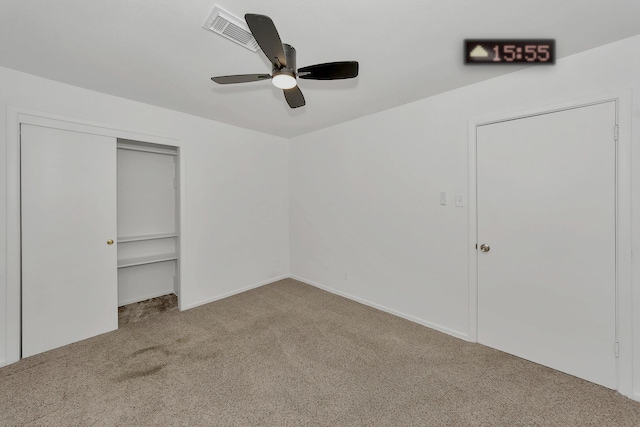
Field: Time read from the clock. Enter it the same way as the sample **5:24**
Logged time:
**15:55**
